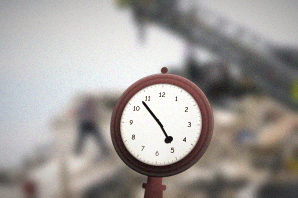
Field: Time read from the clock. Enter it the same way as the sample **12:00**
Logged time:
**4:53**
